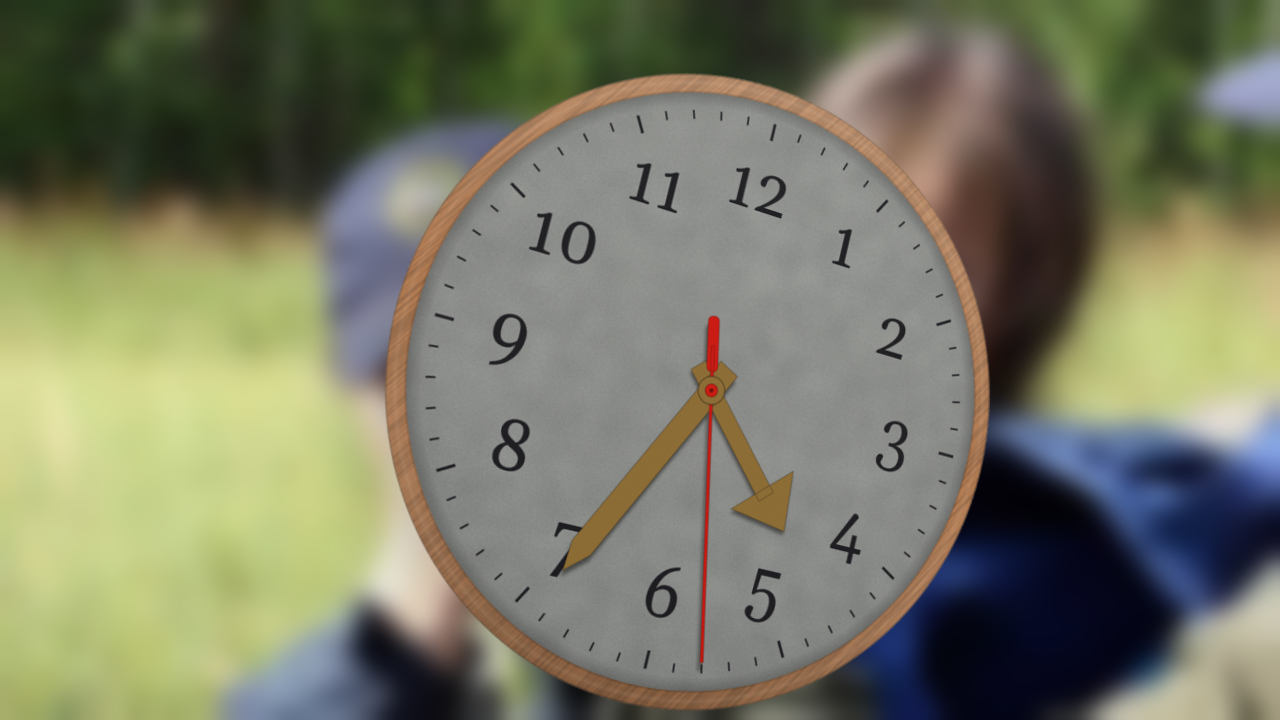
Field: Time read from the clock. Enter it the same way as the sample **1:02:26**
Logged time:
**4:34:28**
